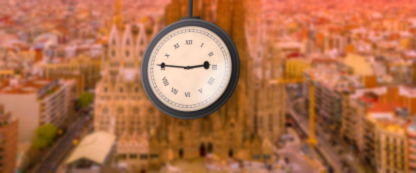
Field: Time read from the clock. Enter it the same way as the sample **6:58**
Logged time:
**2:46**
